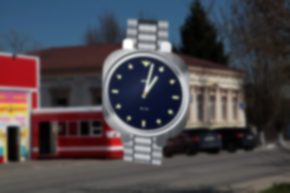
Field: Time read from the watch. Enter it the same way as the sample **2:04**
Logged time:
**1:02**
